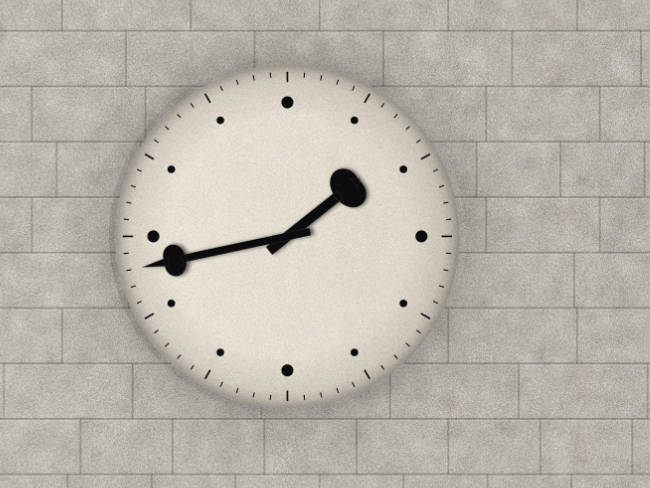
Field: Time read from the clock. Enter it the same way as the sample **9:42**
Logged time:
**1:43**
